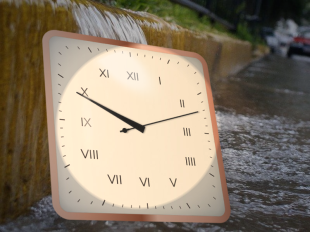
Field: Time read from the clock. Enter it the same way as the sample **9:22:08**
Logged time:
**9:49:12**
